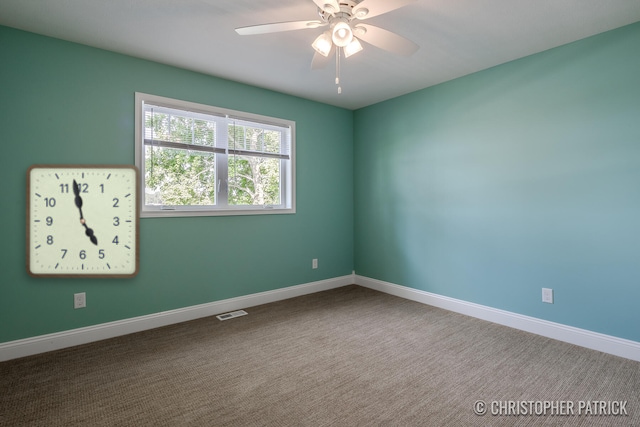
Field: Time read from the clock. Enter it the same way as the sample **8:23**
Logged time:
**4:58**
